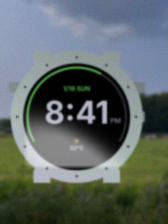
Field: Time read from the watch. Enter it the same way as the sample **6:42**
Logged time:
**8:41**
